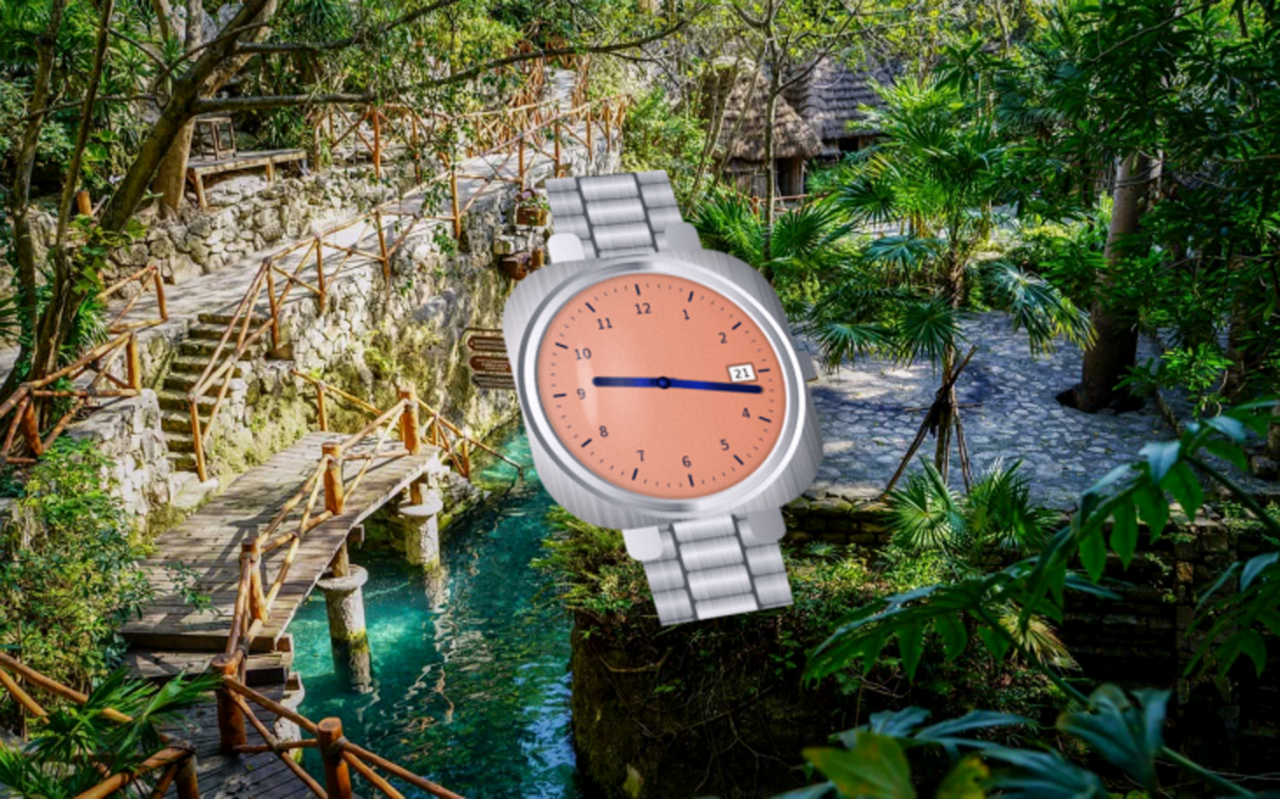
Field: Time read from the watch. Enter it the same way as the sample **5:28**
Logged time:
**9:17**
